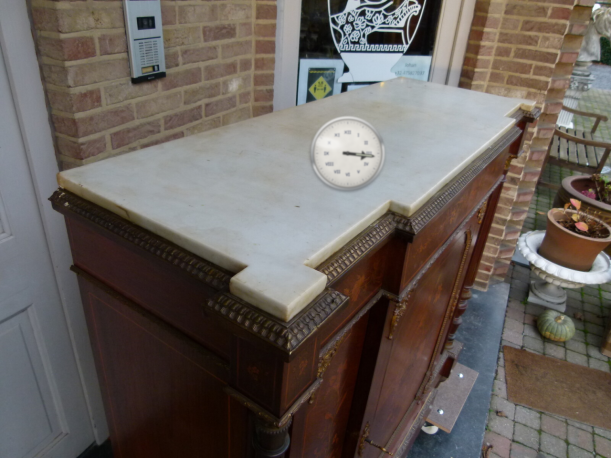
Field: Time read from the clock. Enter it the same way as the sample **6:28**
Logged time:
**3:16**
